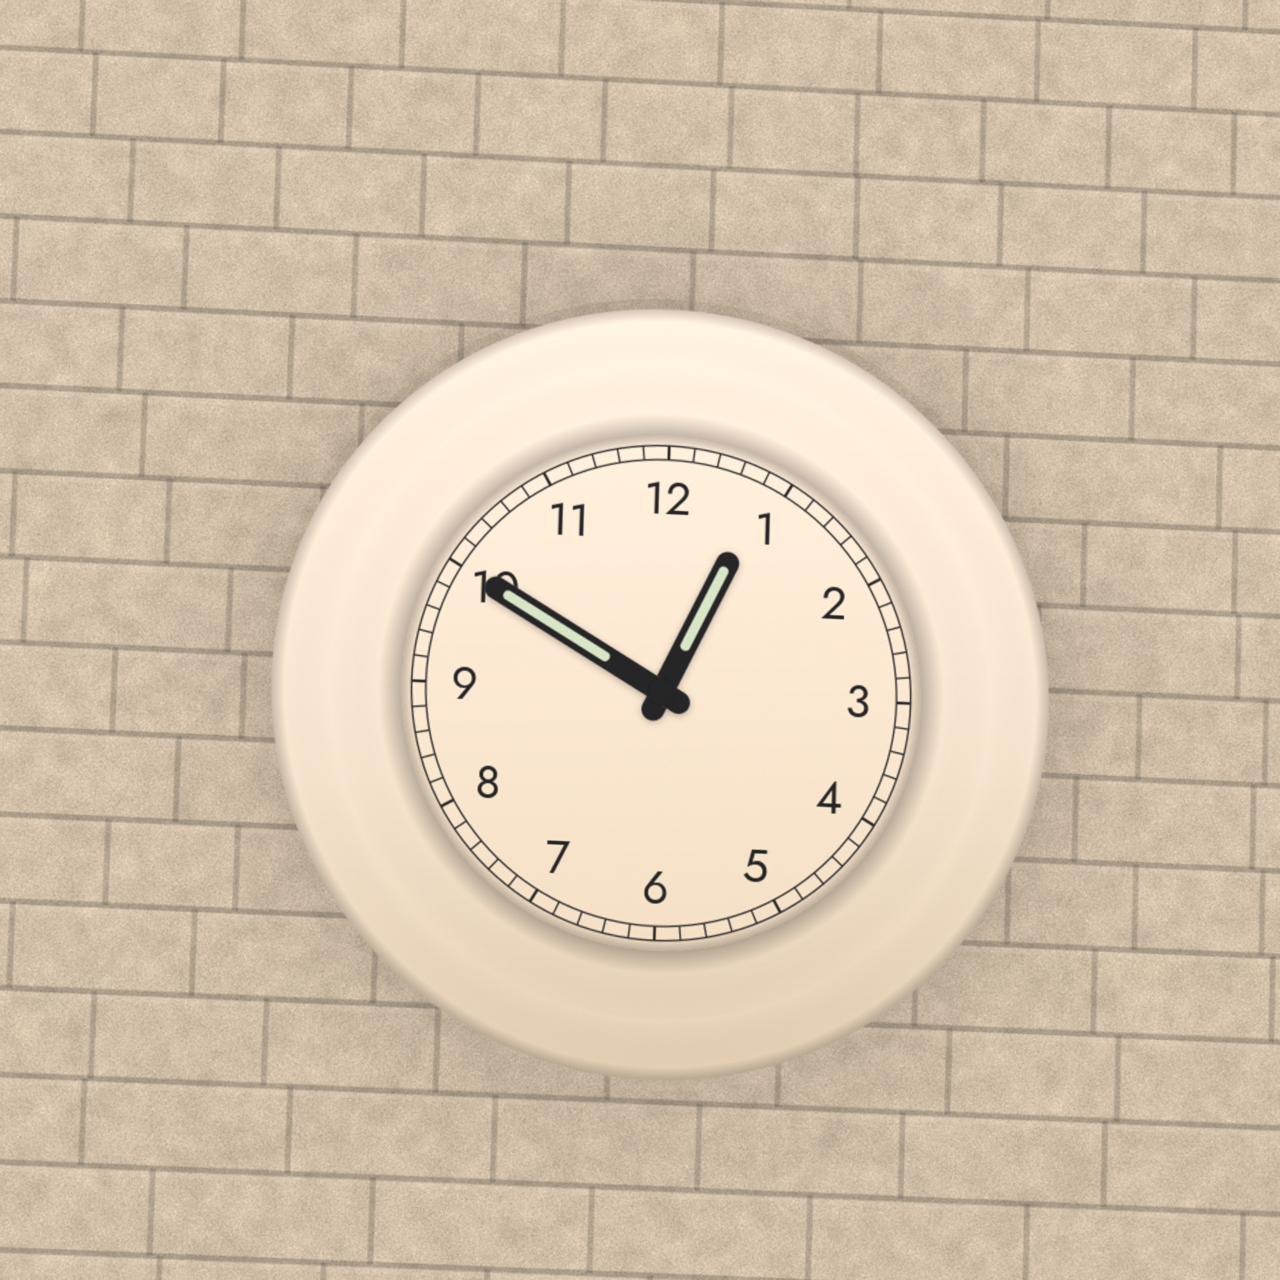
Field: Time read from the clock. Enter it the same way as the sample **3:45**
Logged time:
**12:50**
